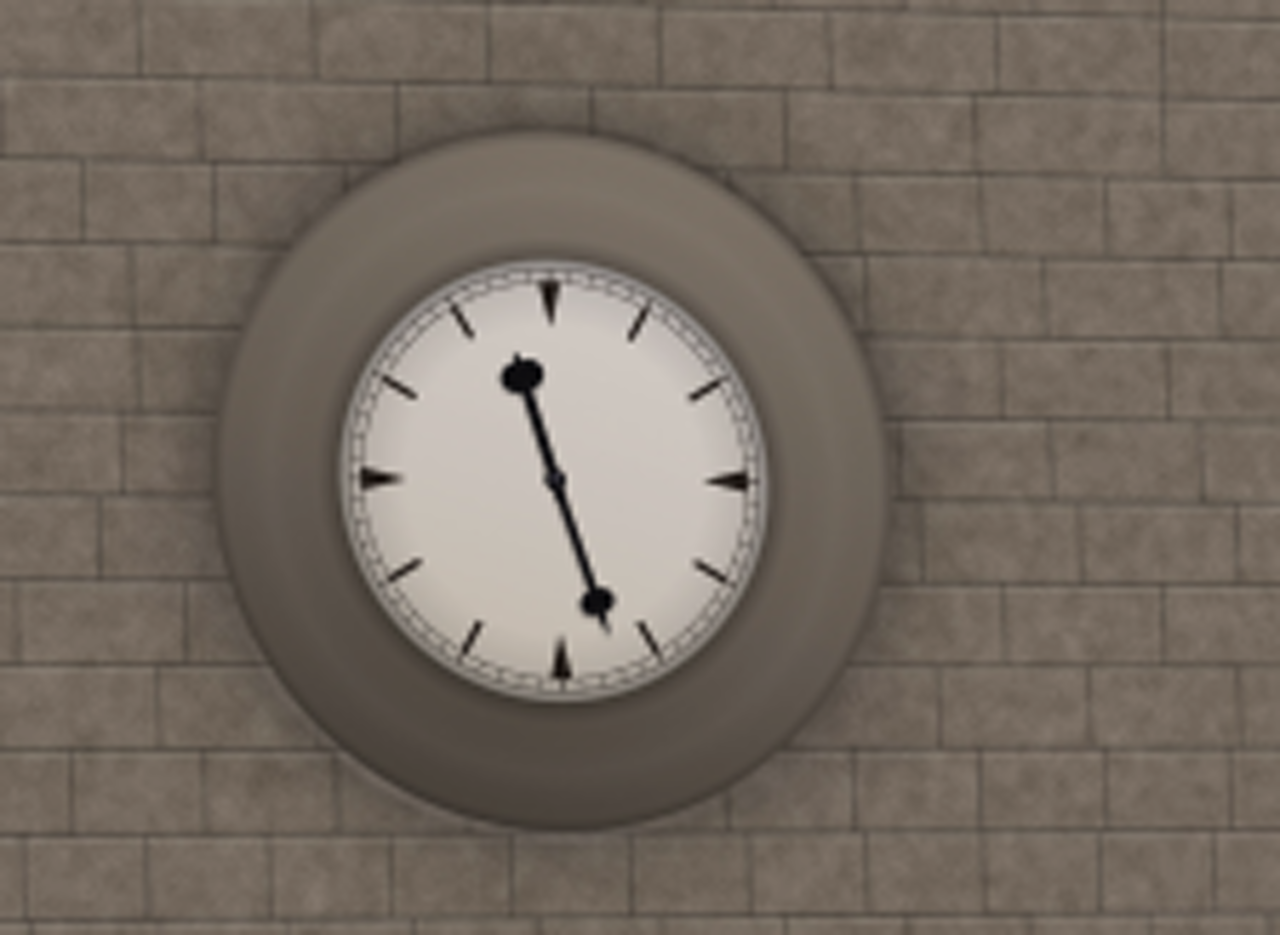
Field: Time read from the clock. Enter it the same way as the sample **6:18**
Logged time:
**11:27**
